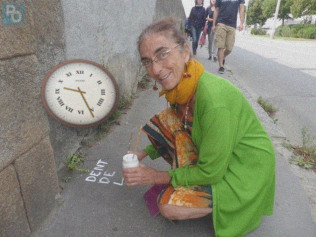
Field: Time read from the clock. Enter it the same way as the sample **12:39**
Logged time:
**9:26**
